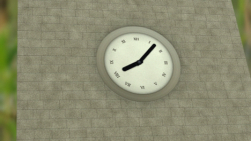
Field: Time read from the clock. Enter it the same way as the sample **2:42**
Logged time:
**8:07**
